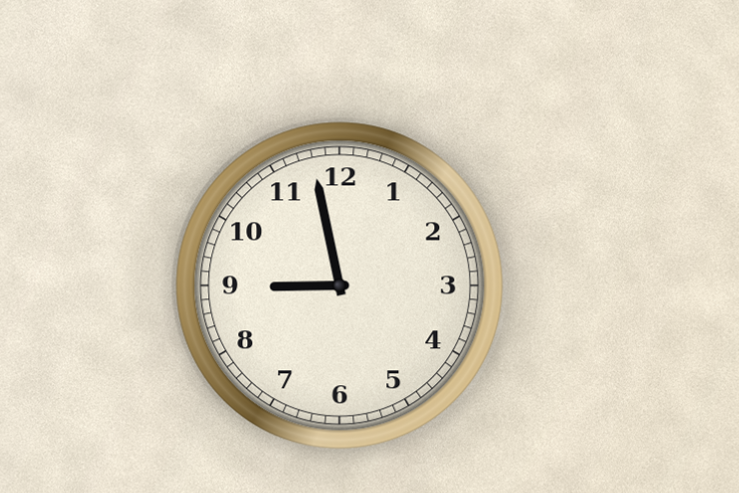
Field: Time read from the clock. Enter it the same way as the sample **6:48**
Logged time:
**8:58**
